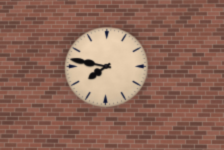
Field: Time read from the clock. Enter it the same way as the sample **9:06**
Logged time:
**7:47**
